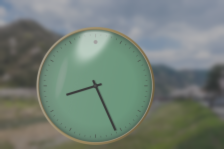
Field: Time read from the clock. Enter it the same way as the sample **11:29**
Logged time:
**8:26**
